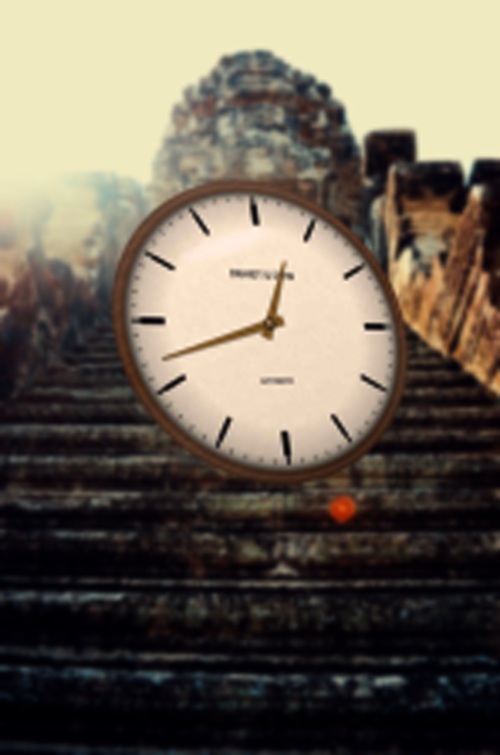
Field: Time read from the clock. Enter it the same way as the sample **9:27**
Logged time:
**12:42**
